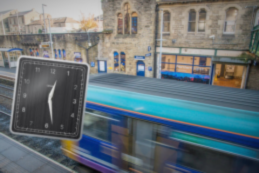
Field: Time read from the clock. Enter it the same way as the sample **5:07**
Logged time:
**12:28**
